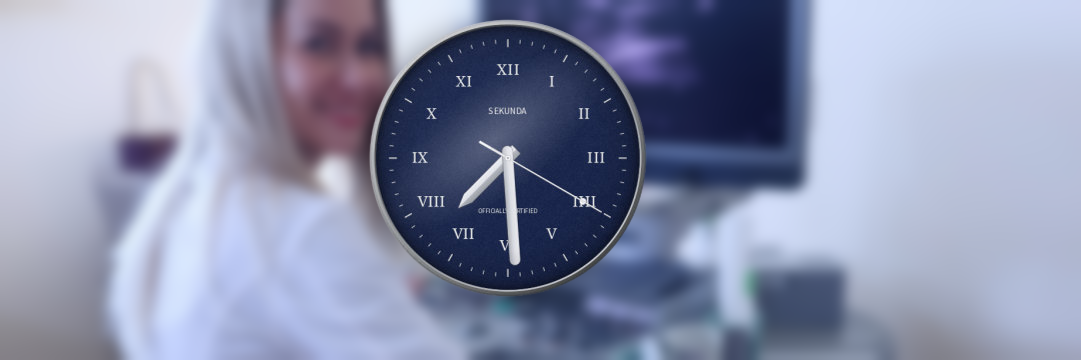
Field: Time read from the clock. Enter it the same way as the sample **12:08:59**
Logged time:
**7:29:20**
